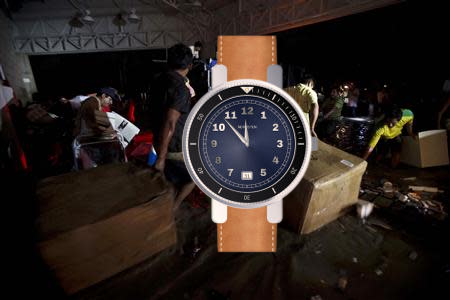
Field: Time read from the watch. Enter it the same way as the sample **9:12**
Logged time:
**11:53**
